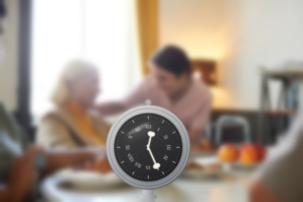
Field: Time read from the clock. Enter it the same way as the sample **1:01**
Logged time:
**12:26**
